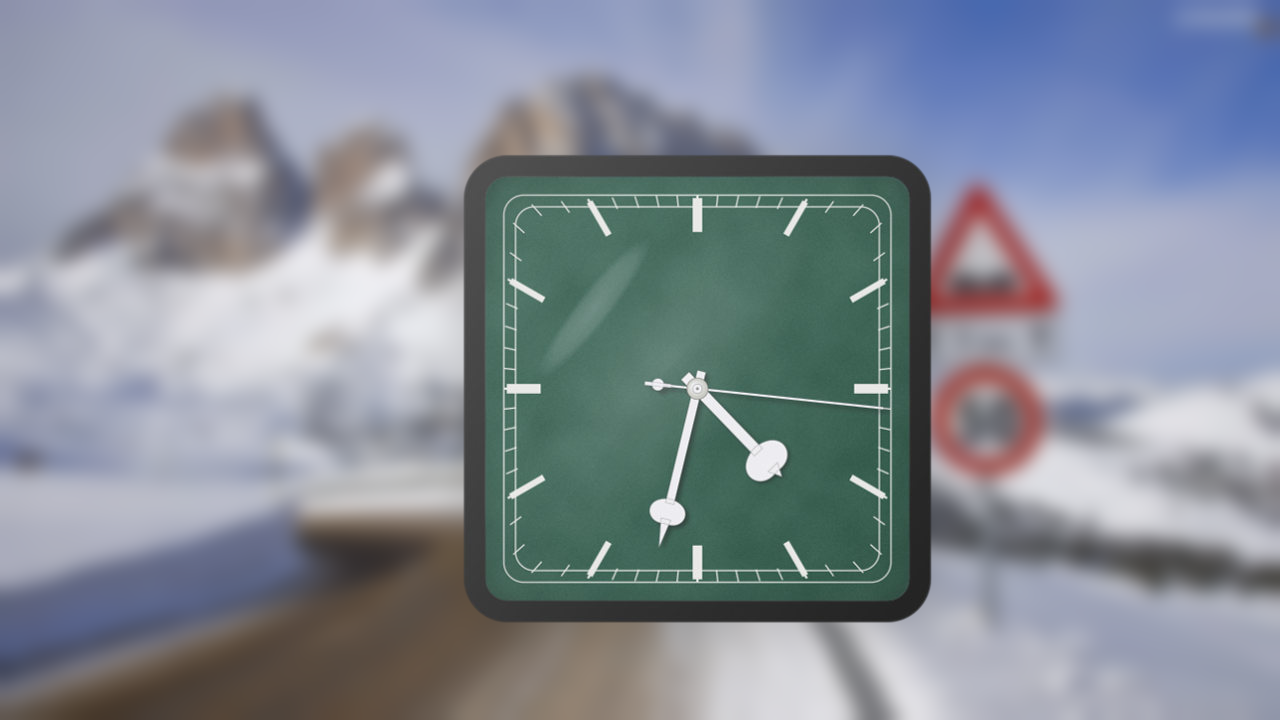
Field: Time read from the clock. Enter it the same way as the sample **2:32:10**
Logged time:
**4:32:16**
